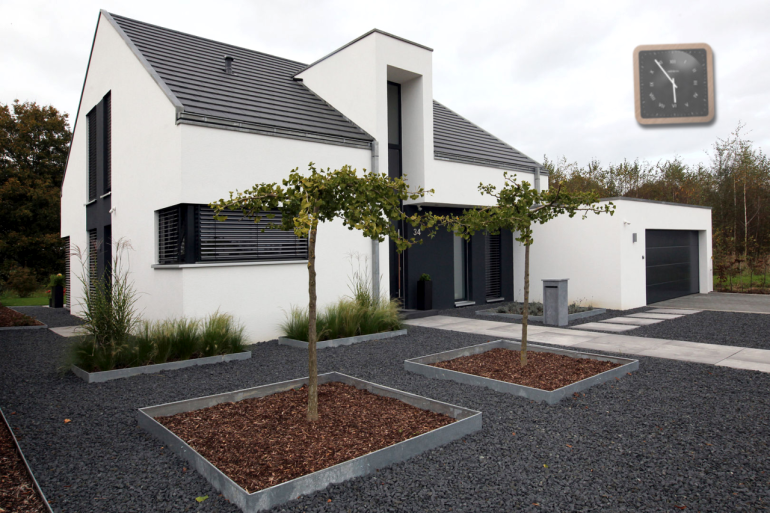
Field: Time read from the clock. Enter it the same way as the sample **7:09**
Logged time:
**5:54**
